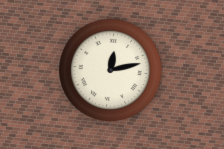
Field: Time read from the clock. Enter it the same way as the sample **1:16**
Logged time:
**12:12**
